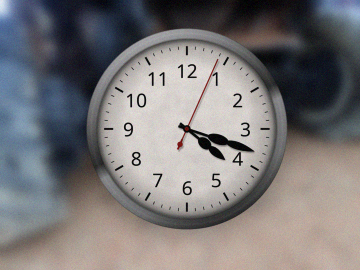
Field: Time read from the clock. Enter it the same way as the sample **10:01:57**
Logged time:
**4:18:04**
